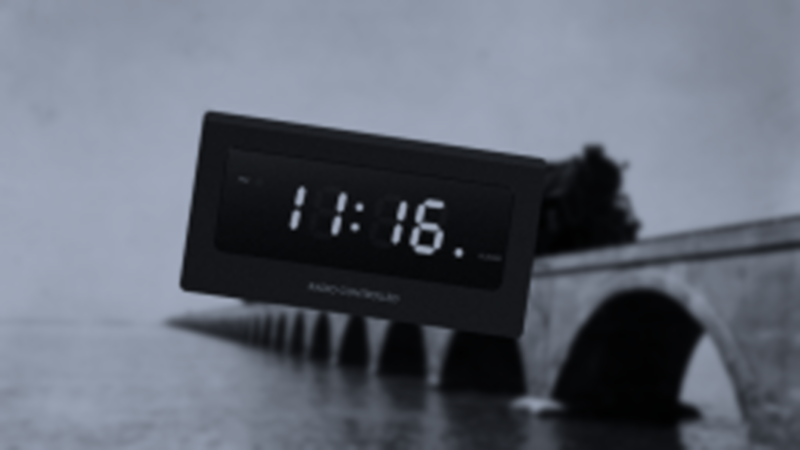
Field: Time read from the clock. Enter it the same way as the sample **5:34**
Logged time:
**11:16**
